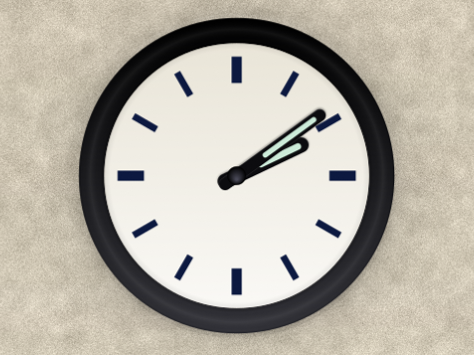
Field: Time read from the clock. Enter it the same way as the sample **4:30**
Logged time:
**2:09**
